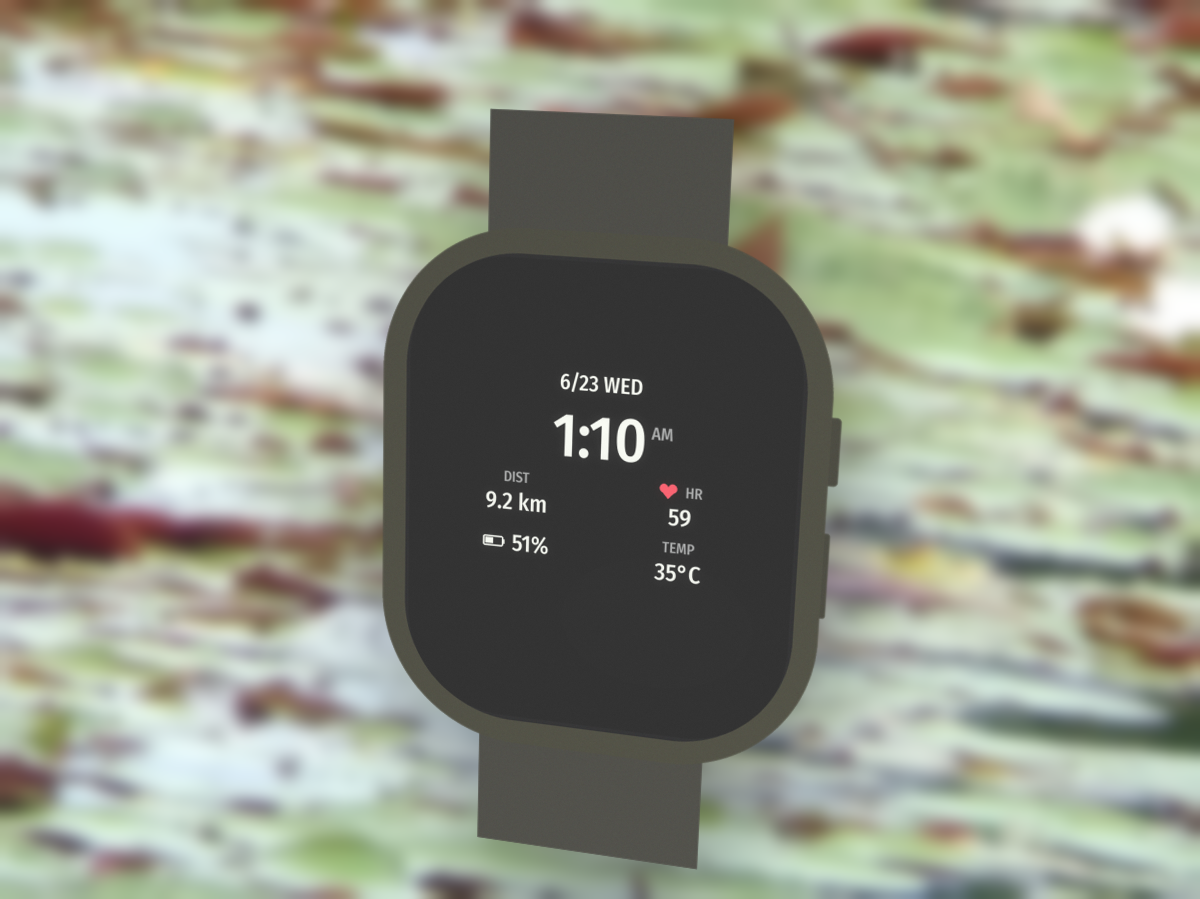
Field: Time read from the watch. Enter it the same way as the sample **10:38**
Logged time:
**1:10**
